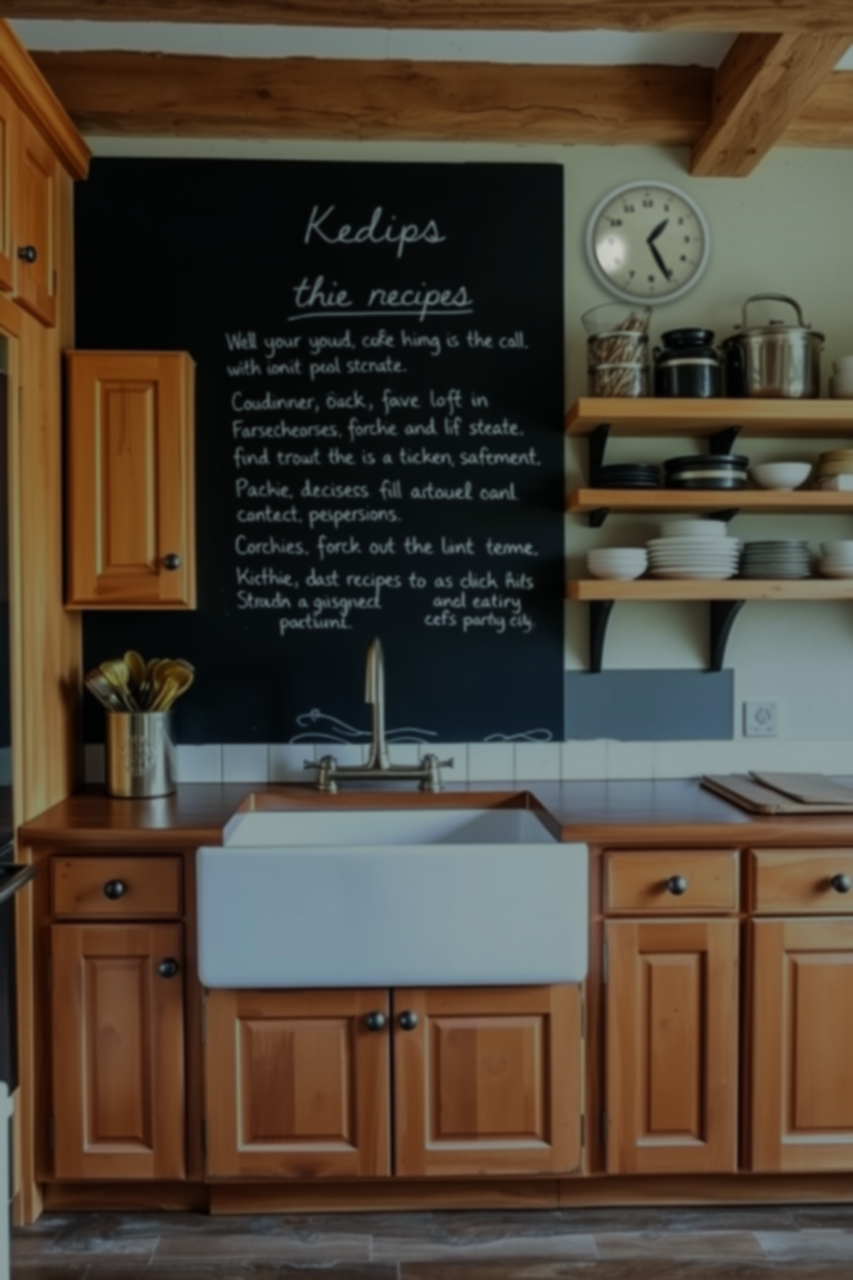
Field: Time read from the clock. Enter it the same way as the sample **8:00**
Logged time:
**1:26**
